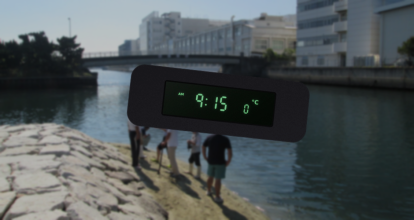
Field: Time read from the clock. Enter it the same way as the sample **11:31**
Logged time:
**9:15**
